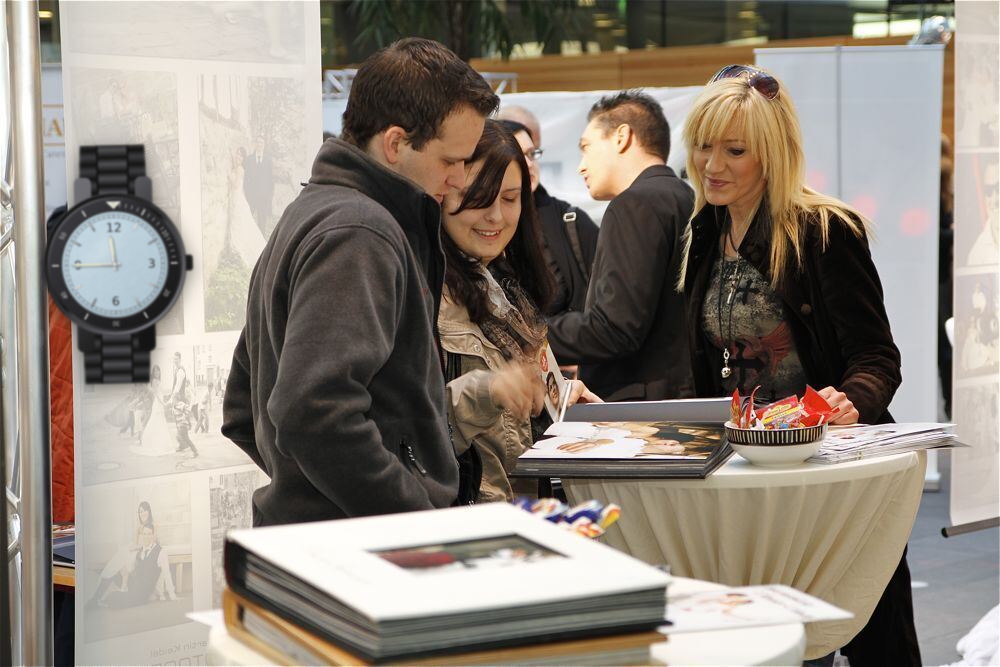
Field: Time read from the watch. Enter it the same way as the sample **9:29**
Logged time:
**11:45**
